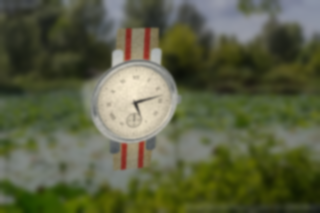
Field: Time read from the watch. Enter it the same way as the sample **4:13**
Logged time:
**5:13**
